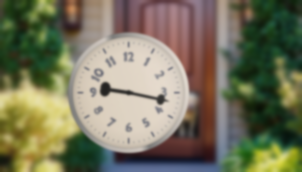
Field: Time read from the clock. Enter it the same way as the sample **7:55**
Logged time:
**9:17**
